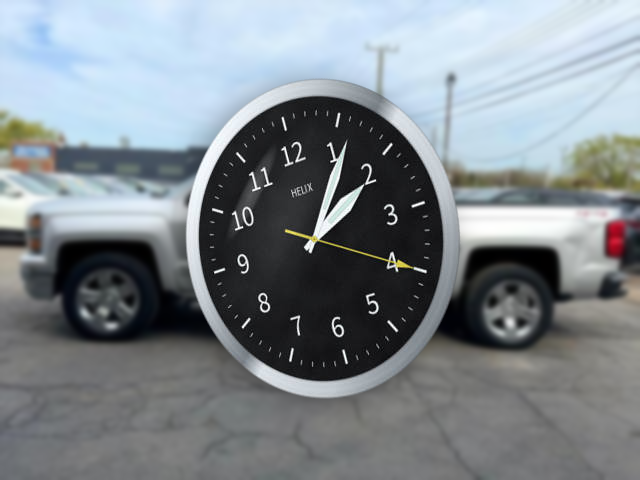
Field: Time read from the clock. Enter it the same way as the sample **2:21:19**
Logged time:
**2:06:20**
